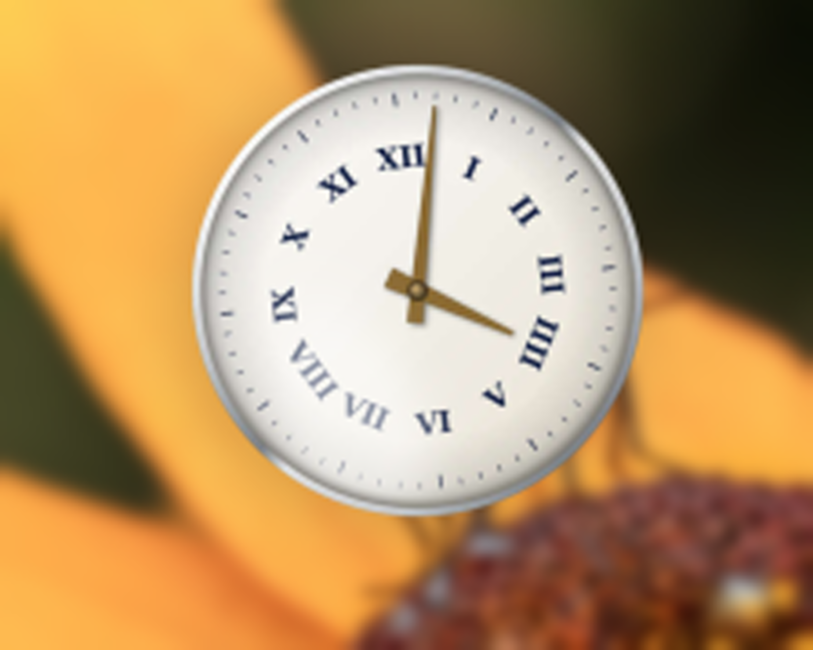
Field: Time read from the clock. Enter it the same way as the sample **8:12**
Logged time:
**4:02**
